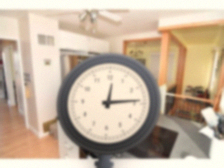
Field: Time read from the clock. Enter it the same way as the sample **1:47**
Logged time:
**12:14**
